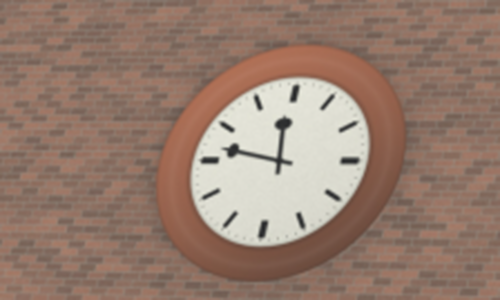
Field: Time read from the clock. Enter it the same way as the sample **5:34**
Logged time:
**11:47**
